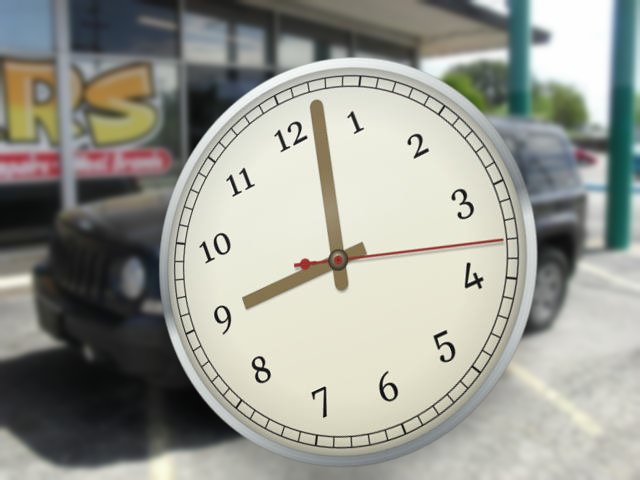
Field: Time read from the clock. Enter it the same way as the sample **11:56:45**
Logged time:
**9:02:18**
